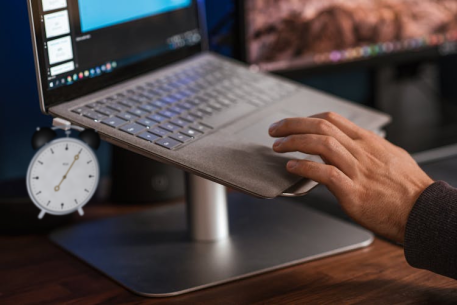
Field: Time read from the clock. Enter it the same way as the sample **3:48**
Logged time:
**7:05**
